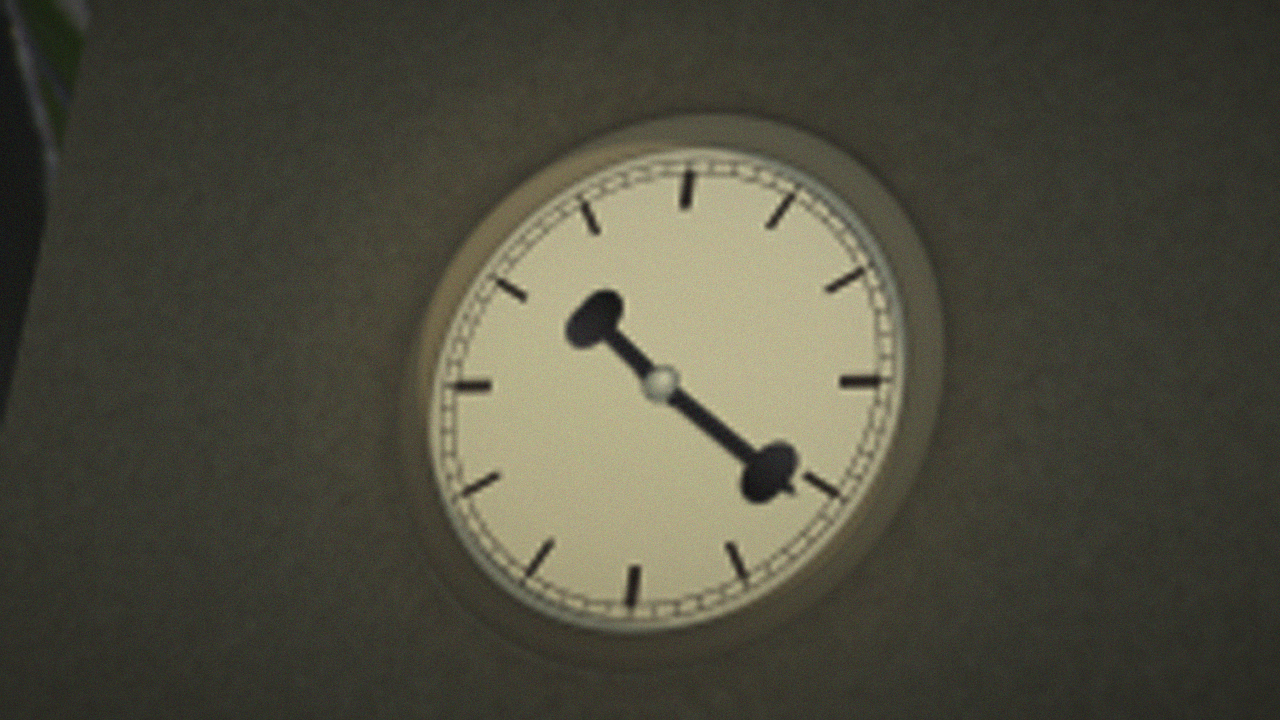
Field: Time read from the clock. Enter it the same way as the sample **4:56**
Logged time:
**10:21**
